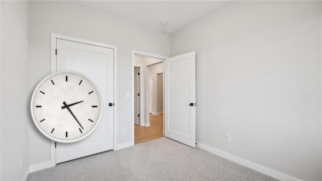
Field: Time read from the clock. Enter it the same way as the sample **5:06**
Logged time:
**2:24**
